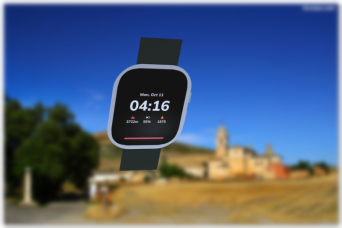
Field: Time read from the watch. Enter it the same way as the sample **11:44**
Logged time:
**4:16**
